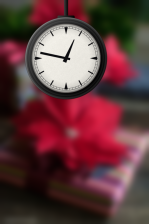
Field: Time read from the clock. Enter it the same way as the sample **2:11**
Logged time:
**12:47**
